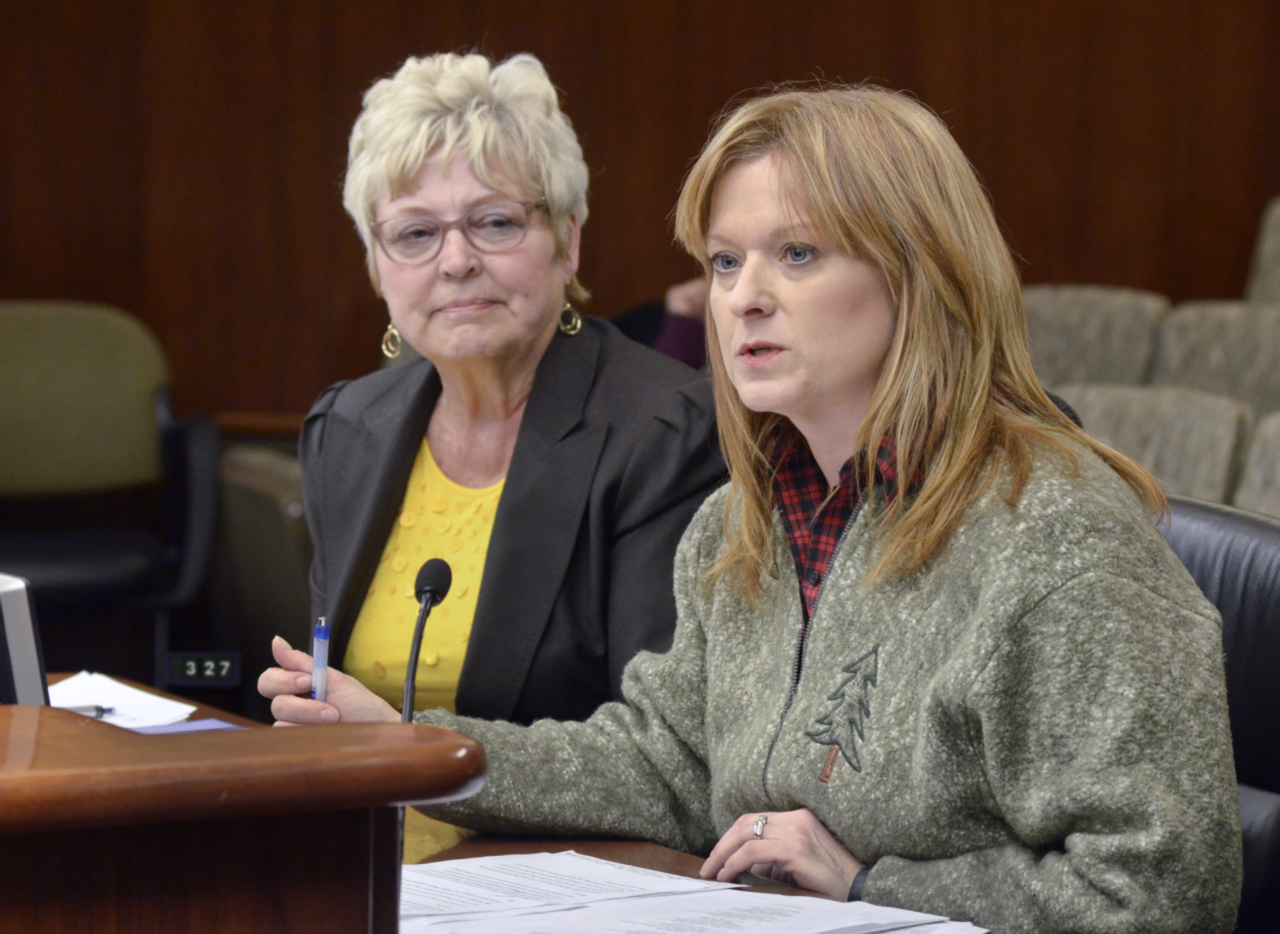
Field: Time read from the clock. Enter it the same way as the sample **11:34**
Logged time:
**3:27**
